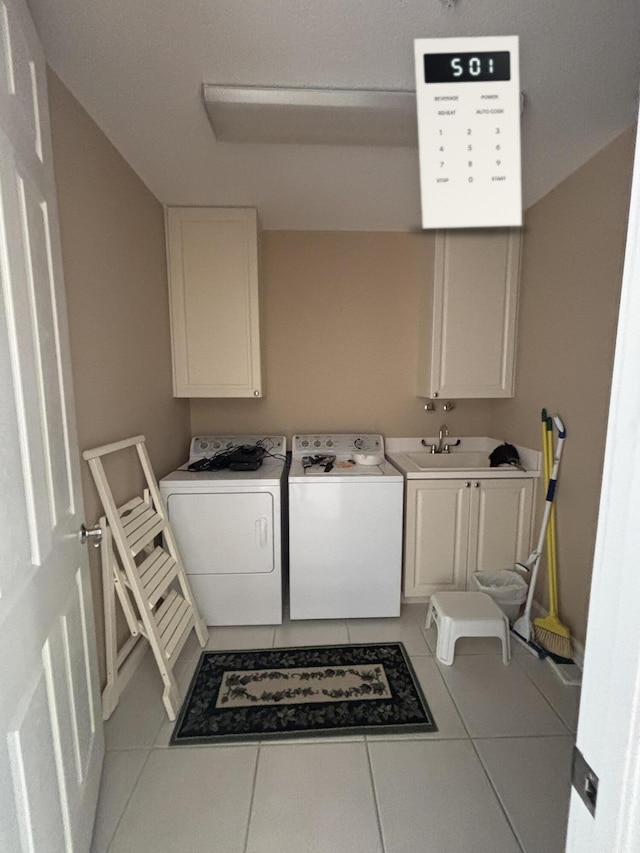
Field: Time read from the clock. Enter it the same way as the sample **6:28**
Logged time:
**5:01**
